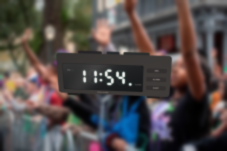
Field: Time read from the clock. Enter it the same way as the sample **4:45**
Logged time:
**11:54**
